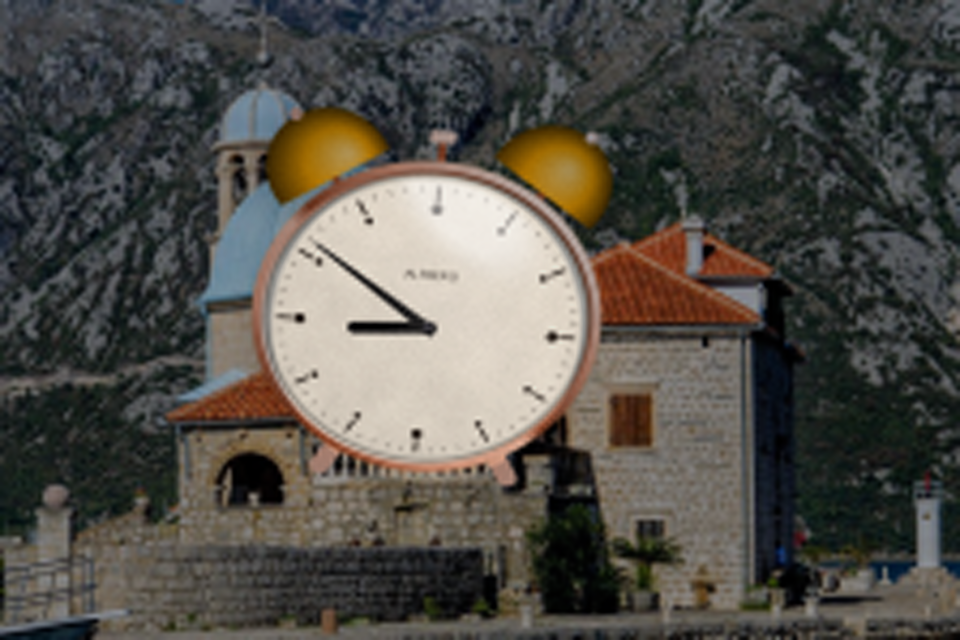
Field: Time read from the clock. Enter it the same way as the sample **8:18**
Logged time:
**8:51**
